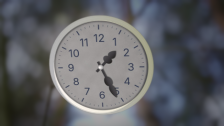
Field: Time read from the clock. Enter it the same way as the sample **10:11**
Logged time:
**1:26**
